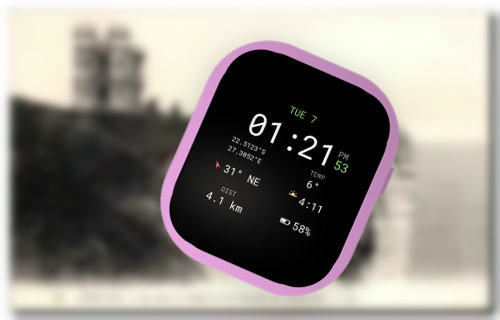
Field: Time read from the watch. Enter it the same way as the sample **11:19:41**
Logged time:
**1:21:53**
